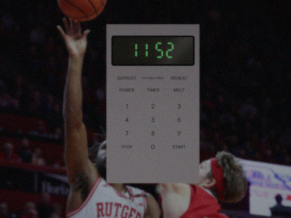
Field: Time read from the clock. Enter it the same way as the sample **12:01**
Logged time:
**11:52**
